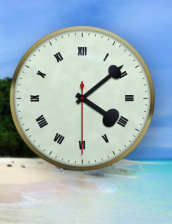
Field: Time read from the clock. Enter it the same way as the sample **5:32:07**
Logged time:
**4:08:30**
